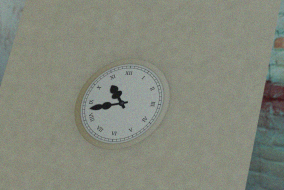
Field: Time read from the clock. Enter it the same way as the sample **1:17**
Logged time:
**10:43**
